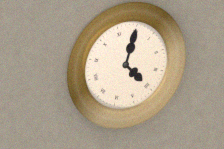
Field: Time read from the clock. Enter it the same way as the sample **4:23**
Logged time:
**4:00**
